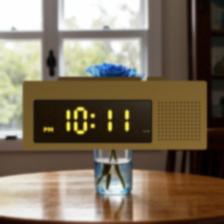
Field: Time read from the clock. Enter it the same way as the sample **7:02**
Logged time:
**10:11**
